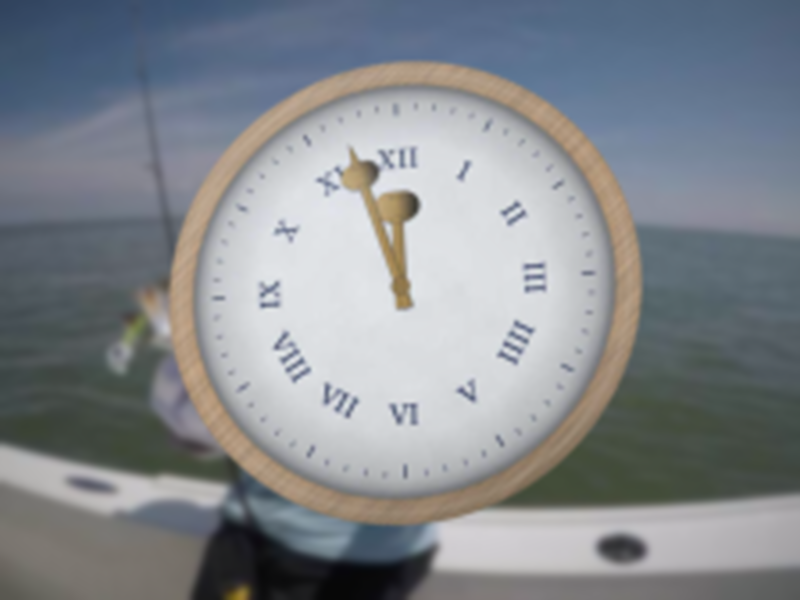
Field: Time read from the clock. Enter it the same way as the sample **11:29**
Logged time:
**11:57**
